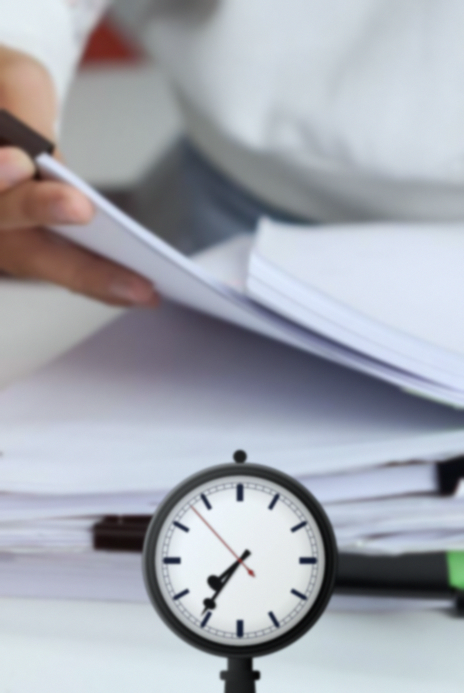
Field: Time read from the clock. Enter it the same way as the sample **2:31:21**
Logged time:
**7:35:53**
